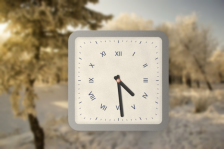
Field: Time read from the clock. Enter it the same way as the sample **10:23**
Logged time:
**4:29**
